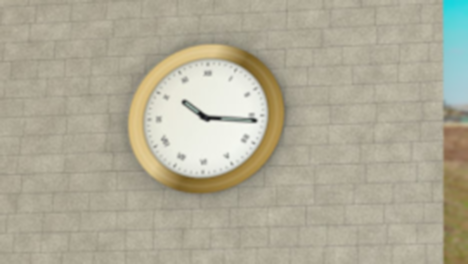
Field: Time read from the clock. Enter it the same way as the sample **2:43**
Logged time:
**10:16**
